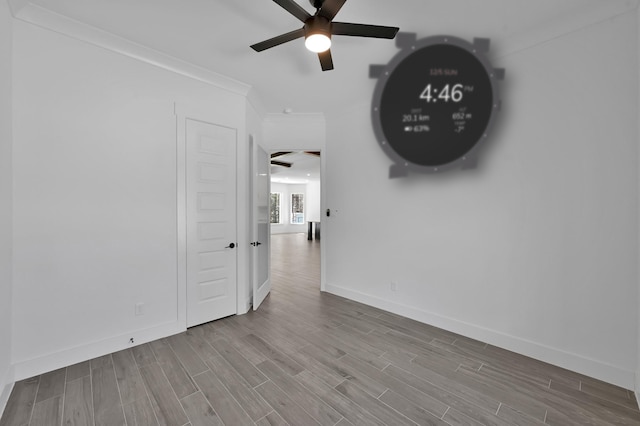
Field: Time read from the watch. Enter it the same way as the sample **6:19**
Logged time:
**4:46**
